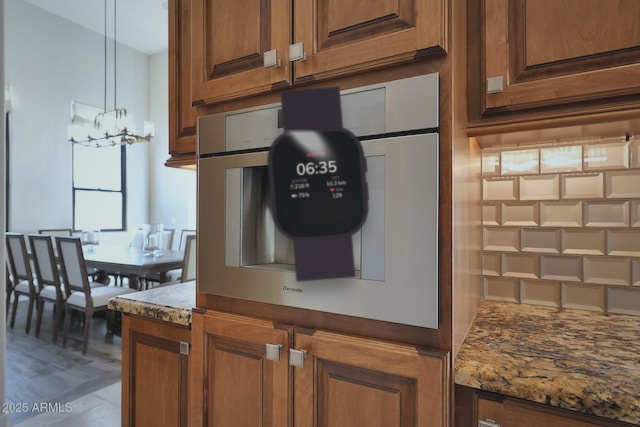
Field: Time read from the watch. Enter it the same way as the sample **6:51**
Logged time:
**6:35**
